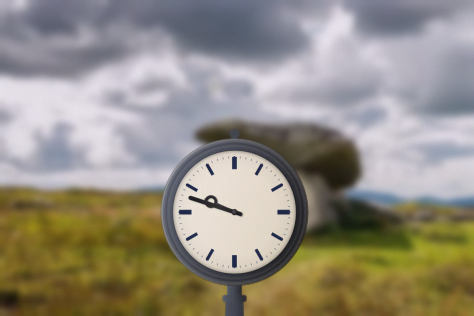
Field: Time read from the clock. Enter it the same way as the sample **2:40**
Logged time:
**9:48**
